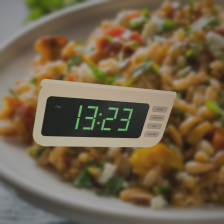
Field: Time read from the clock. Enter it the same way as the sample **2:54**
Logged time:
**13:23**
